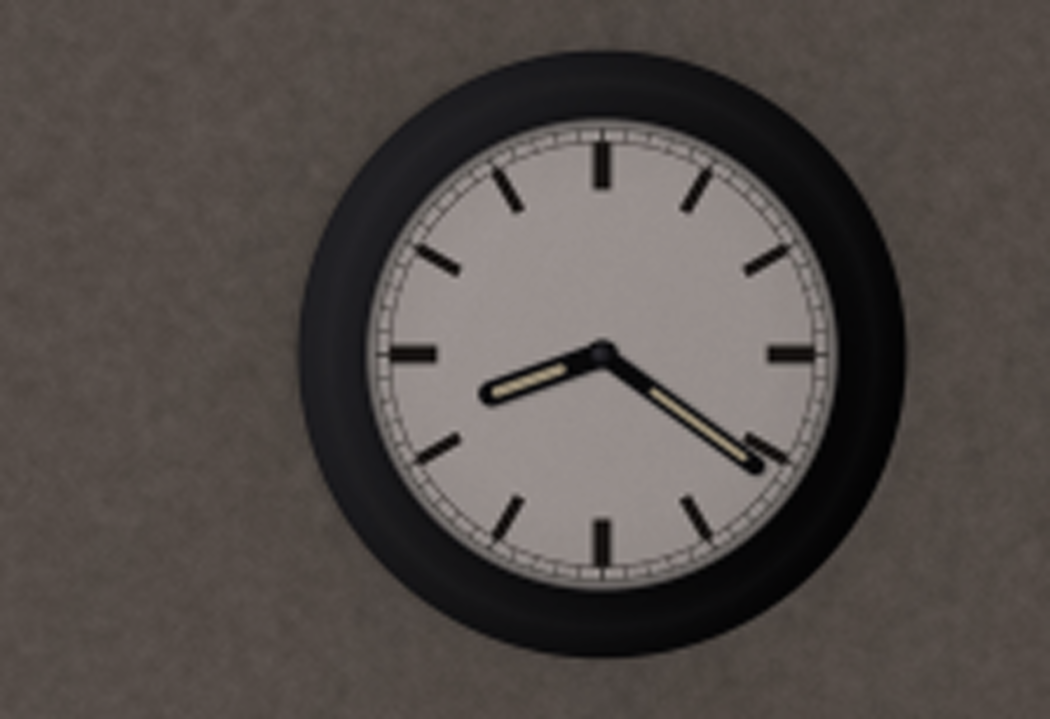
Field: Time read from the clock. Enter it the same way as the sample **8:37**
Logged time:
**8:21**
